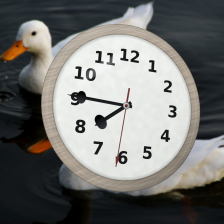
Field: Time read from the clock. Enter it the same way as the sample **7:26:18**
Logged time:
**7:45:31**
